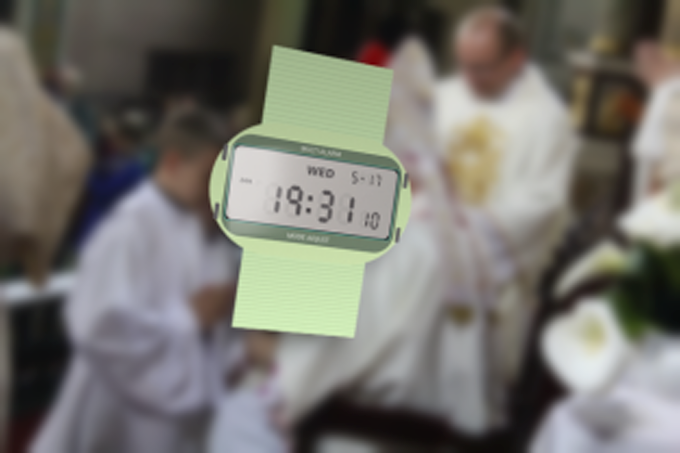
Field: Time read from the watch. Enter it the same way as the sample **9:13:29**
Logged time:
**19:31:10**
